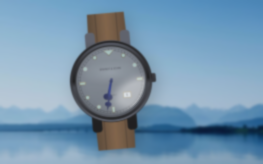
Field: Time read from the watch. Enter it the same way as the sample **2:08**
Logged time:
**6:32**
